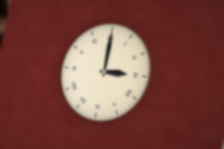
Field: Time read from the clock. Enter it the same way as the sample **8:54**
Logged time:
**3:00**
